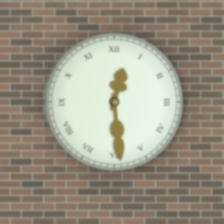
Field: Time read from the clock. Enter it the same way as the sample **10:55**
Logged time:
**12:29**
